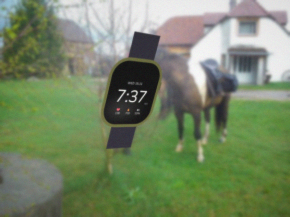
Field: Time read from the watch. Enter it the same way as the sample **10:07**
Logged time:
**7:37**
